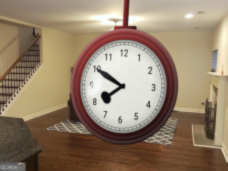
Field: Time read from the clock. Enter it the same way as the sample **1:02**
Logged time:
**7:50**
